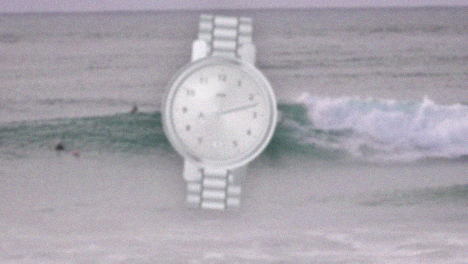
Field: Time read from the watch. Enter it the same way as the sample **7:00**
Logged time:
**8:12**
